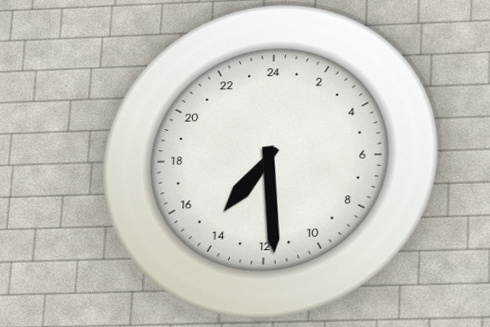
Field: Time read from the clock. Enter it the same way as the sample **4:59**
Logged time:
**14:29**
